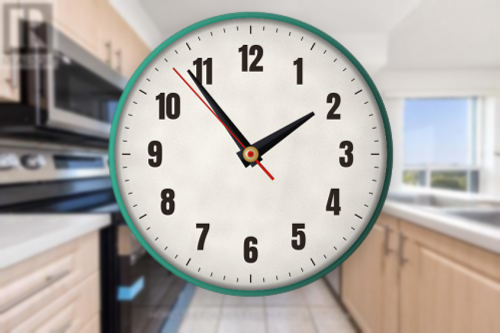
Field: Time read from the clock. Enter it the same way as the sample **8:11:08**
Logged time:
**1:53:53**
